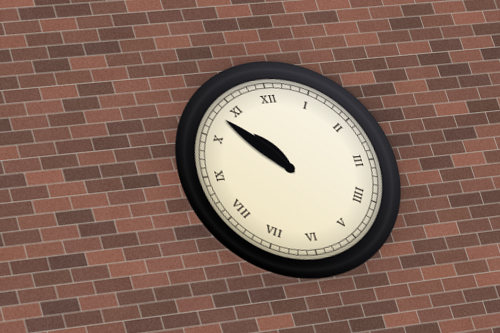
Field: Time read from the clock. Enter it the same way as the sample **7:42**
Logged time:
**10:53**
